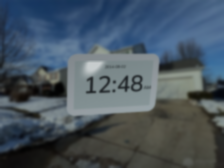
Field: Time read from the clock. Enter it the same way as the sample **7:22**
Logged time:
**12:48**
